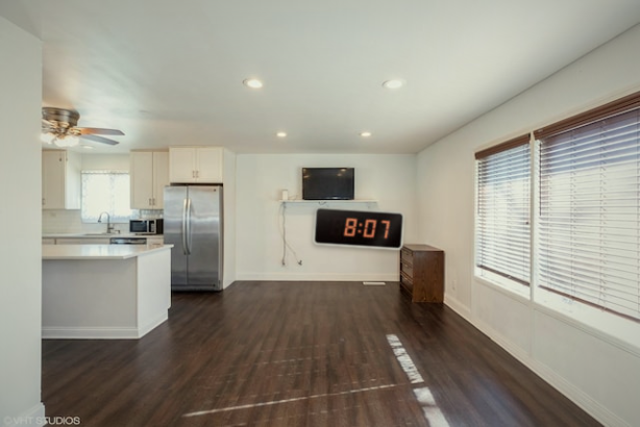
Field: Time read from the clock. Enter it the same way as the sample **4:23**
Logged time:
**8:07**
